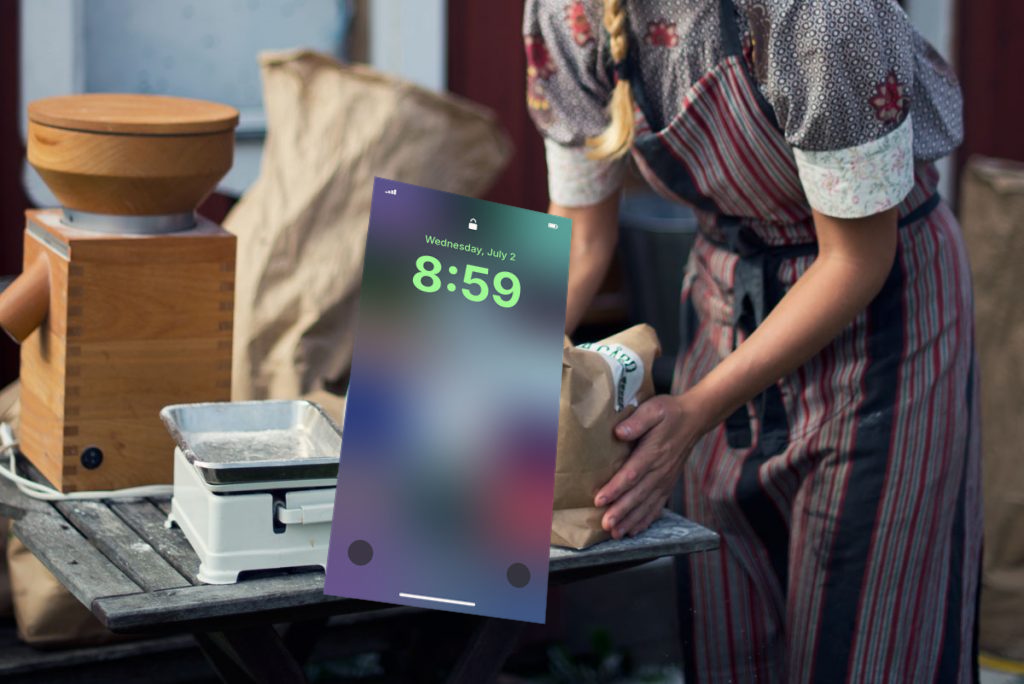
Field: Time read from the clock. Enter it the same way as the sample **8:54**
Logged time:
**8:59**
